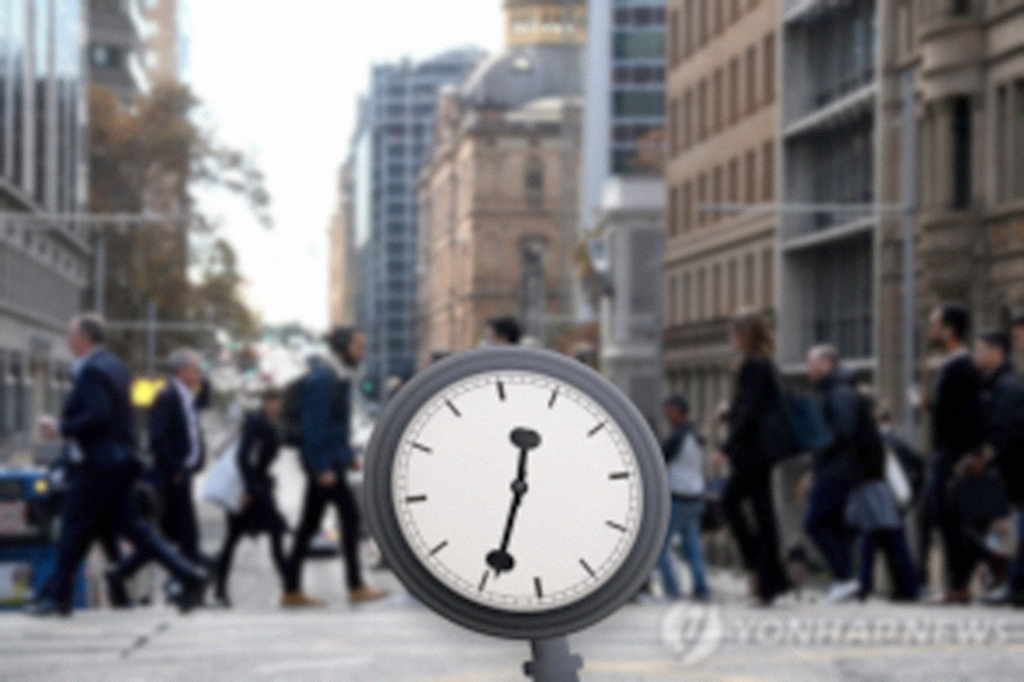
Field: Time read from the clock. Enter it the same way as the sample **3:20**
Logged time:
**12:34**
